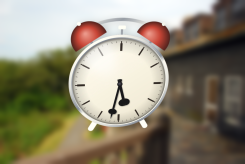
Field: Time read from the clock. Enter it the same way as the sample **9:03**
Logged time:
**5:32**
